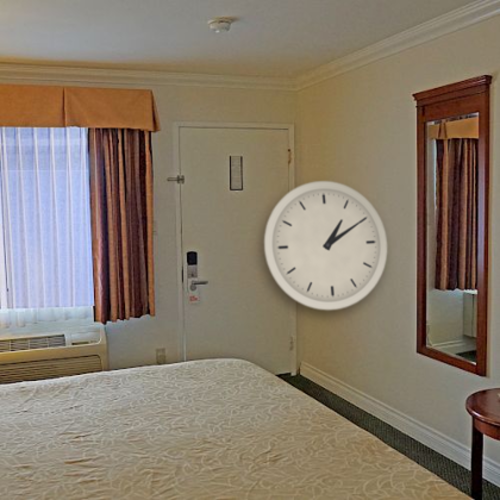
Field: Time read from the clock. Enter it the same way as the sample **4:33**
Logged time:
**1:10**
